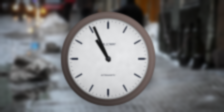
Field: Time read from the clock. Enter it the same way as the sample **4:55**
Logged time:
**10:56**
